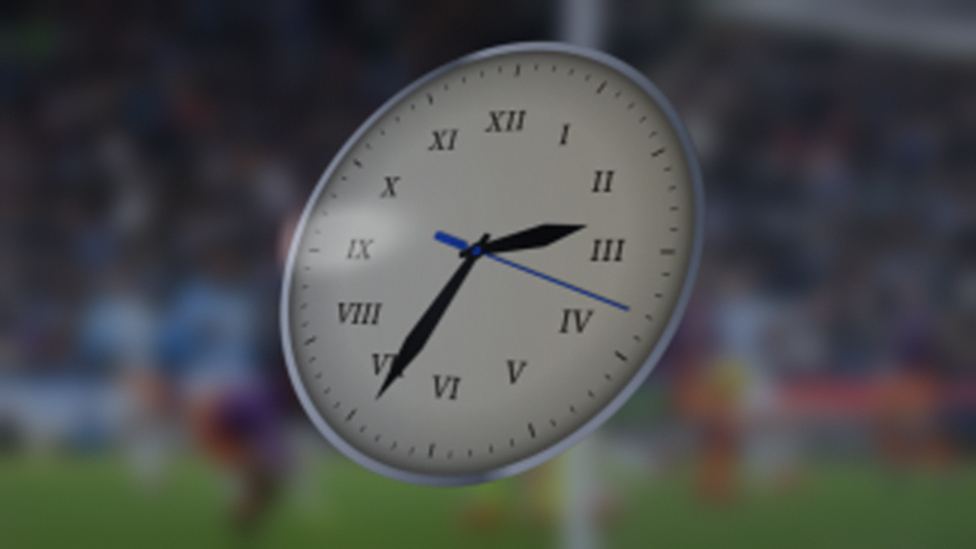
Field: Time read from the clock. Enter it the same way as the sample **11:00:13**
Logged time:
**2:34:18**
